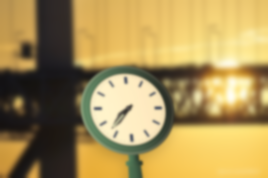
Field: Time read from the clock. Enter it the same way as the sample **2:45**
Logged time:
**7:37**
